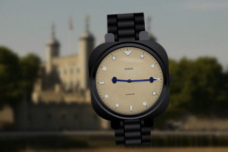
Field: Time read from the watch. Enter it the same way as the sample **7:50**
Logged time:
**9:15**
